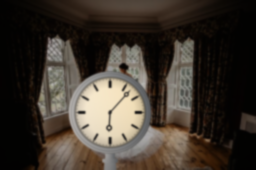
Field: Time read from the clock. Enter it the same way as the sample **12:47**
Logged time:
**6:07**
